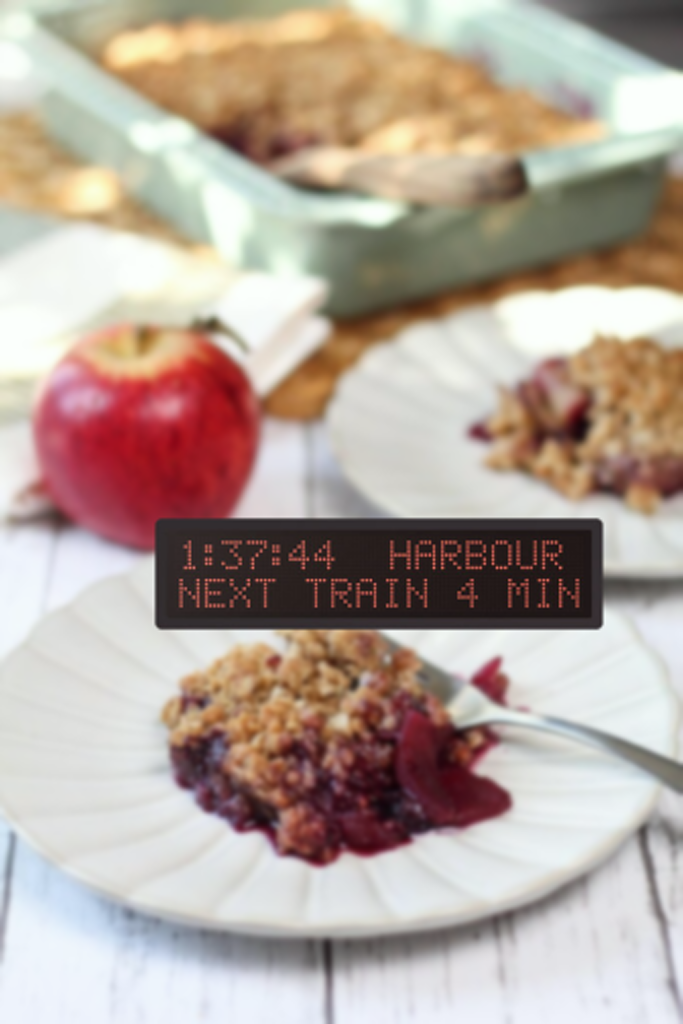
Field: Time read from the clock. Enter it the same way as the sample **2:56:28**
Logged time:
**1:37:44**
